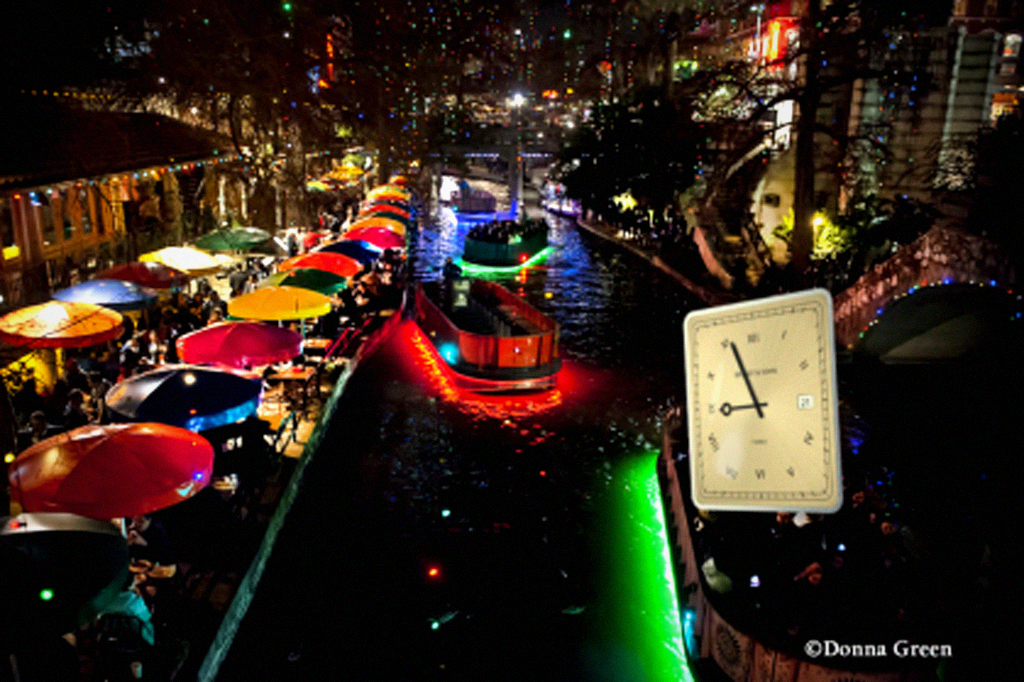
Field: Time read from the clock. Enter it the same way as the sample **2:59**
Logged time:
**8:56**
